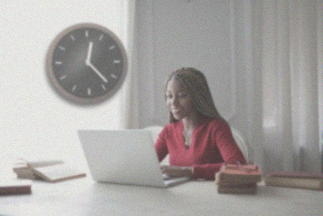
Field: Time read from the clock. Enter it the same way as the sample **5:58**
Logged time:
**12:23**
